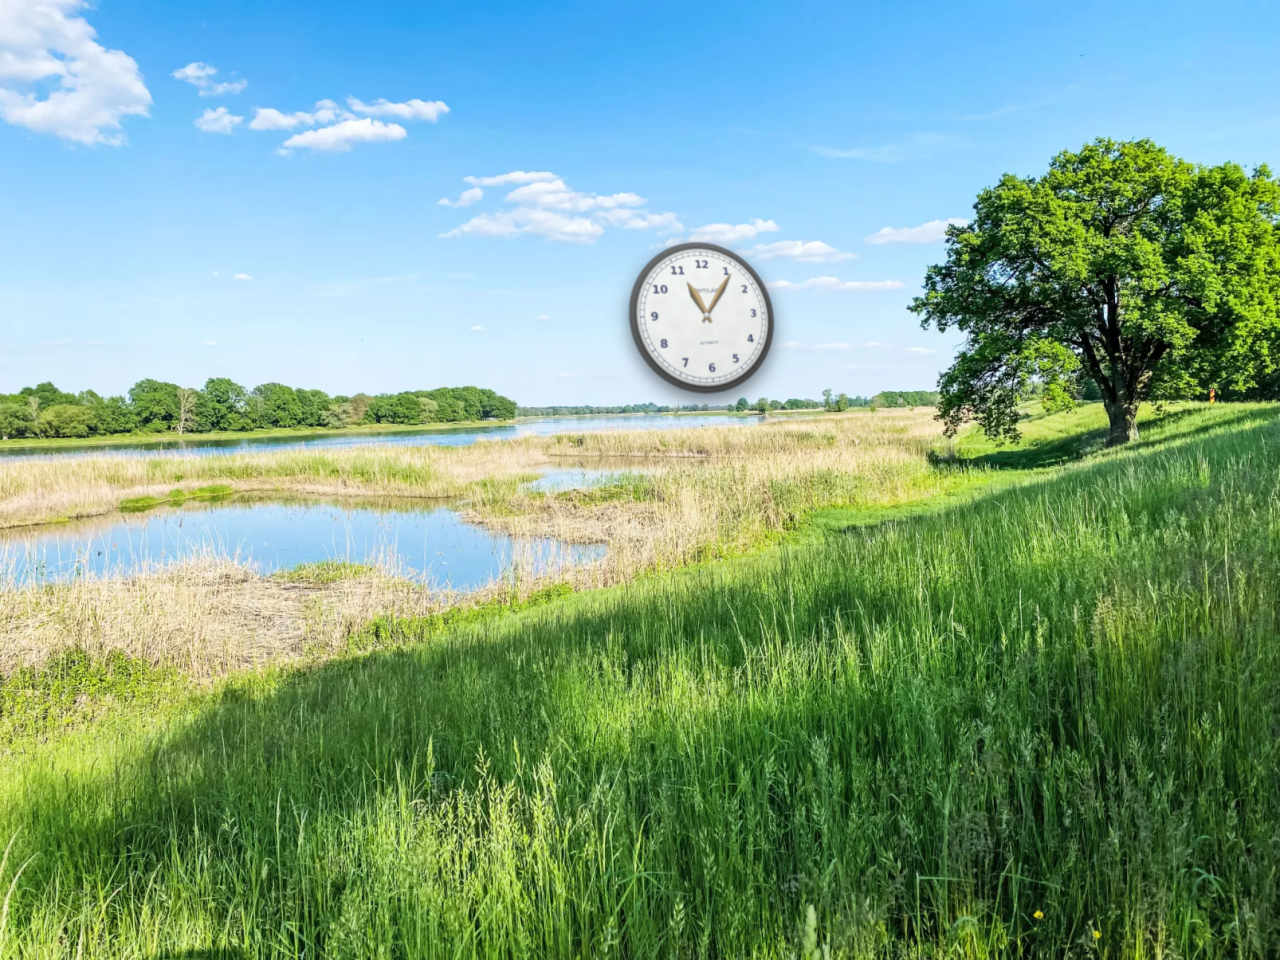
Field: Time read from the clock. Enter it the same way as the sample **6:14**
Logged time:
**11:06**
